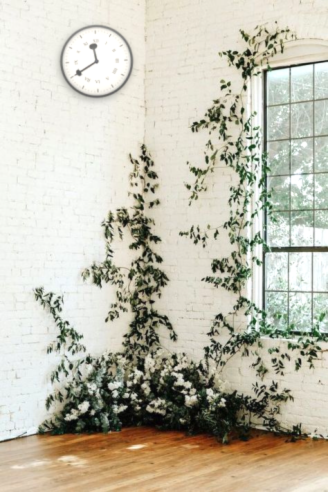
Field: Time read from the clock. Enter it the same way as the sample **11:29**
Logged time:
**11:40**
